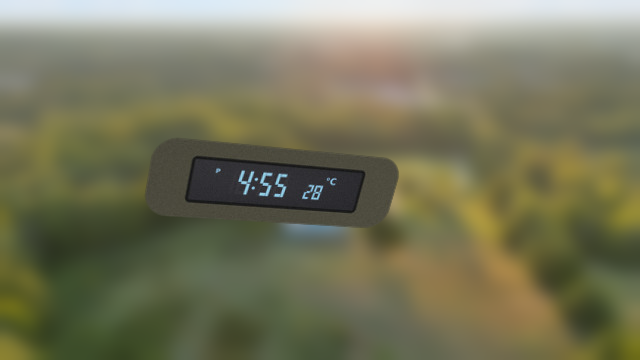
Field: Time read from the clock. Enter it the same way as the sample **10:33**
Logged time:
**4:55**
